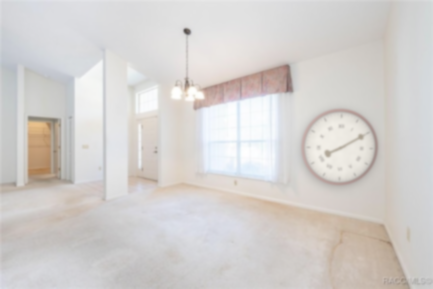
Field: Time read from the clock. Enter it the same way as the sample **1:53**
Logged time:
**8:10**
